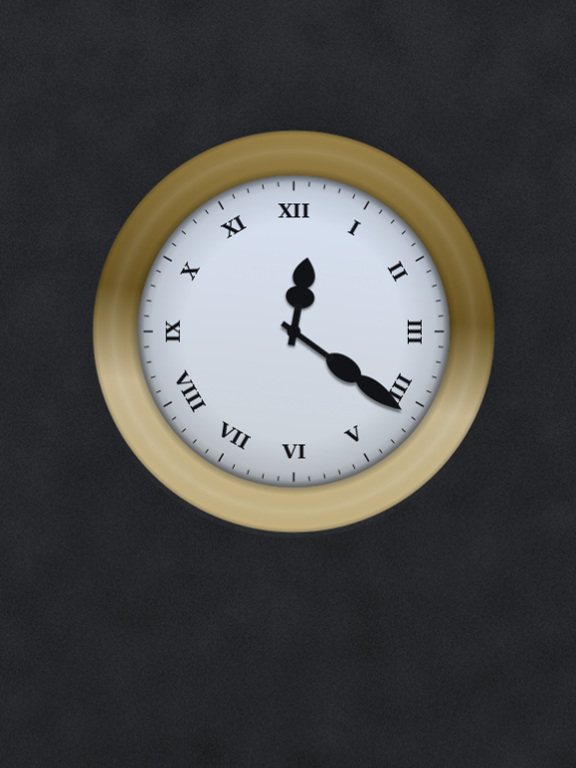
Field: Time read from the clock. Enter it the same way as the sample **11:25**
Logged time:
**12:21**
